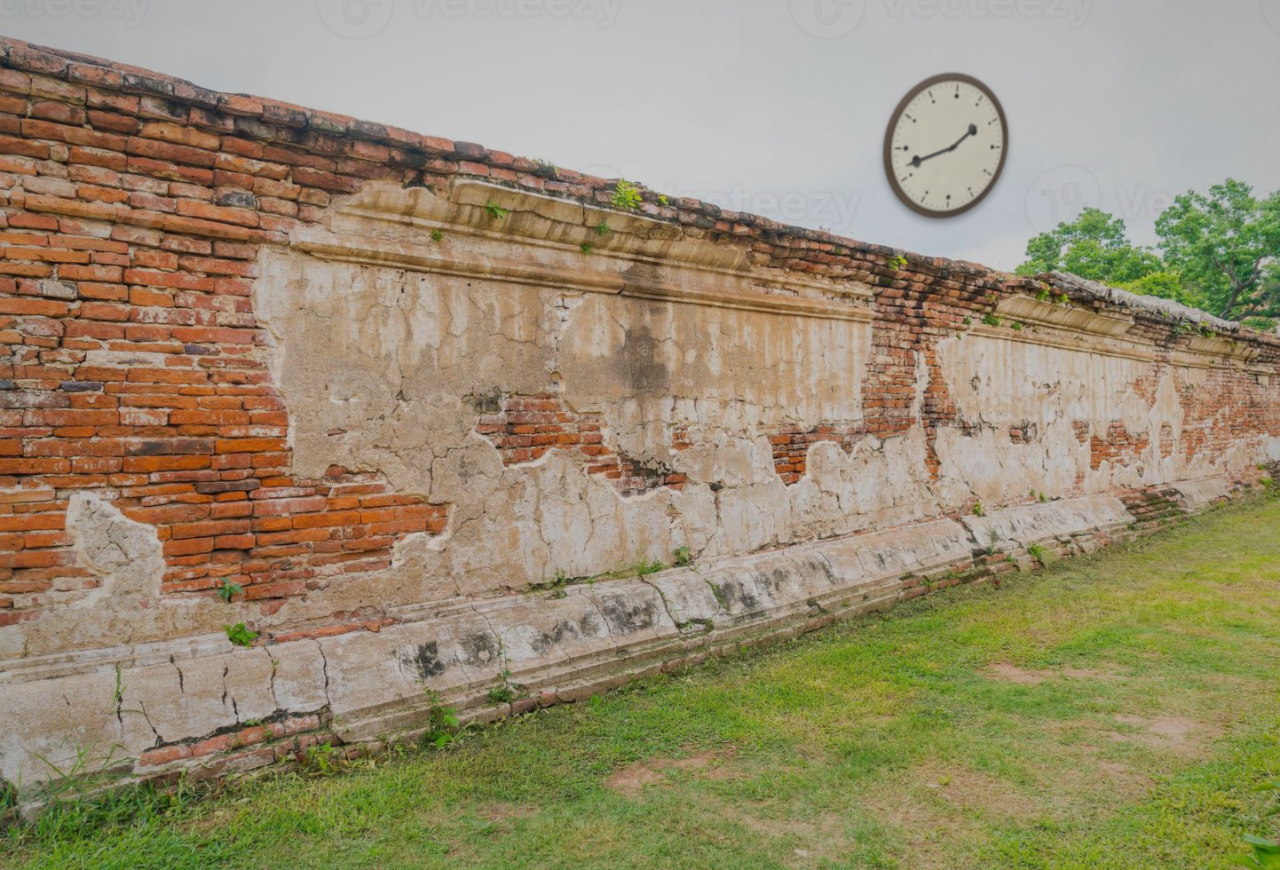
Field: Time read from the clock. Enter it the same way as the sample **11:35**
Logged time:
**1:42**
